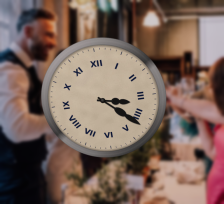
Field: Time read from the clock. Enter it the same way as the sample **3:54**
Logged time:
**3:22**
